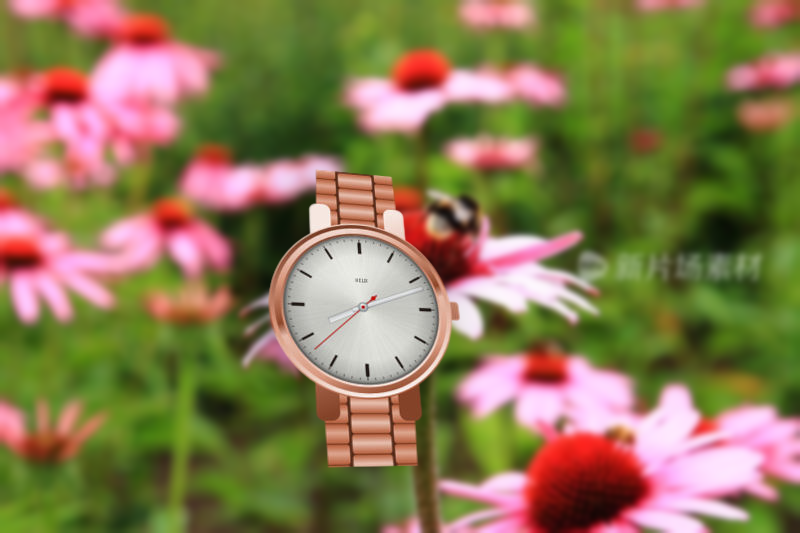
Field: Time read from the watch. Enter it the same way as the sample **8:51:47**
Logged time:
**8:11:38**
